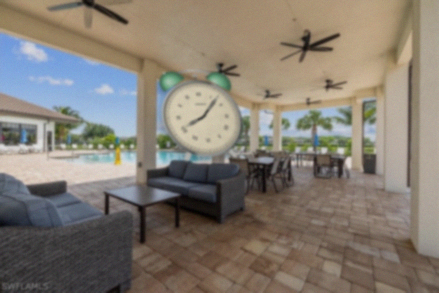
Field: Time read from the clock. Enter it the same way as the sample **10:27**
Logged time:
**8:07**
